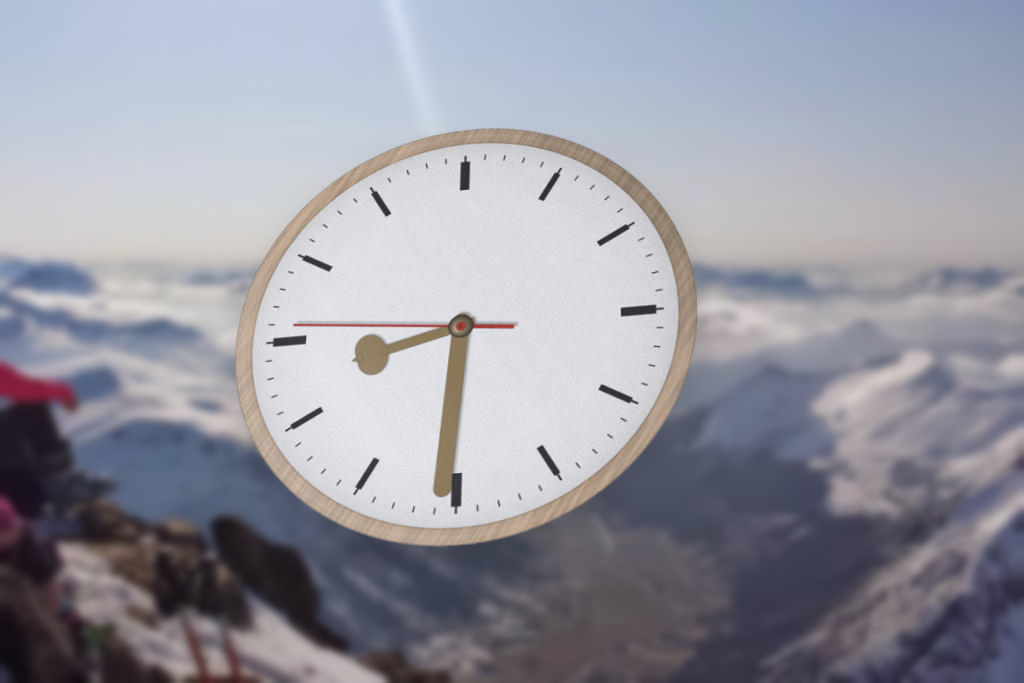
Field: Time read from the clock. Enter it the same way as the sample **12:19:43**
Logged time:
**8:30:46**
